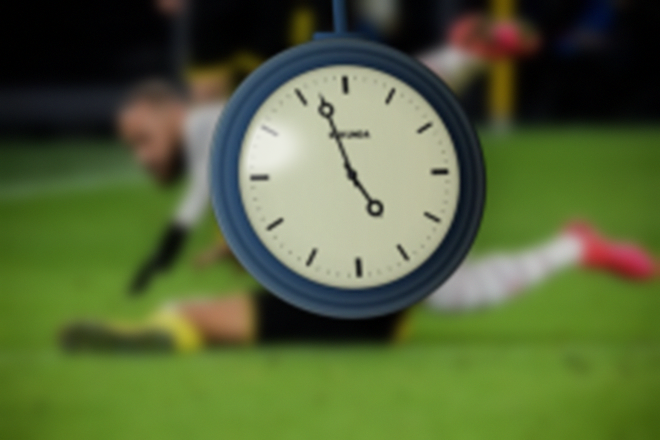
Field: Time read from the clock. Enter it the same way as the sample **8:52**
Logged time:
**4:57**
